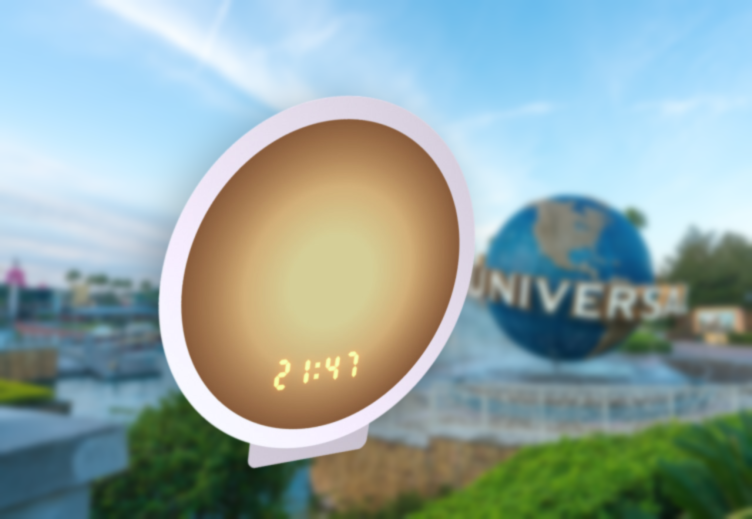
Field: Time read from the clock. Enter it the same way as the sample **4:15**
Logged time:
**21:47**
